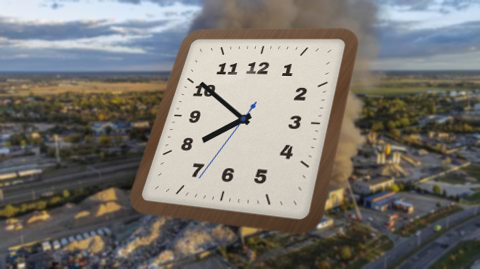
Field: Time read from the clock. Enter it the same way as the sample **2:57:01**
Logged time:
**7:50:34**
